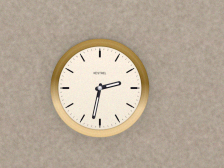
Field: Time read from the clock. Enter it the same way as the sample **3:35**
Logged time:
**2:32**
